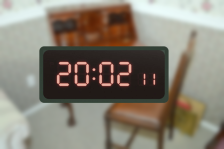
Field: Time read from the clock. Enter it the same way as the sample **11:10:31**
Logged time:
**20:02:11**
